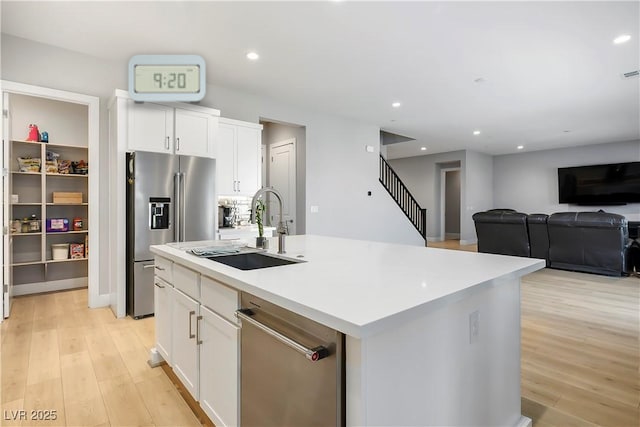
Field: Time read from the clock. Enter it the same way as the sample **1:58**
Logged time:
**9:20**
